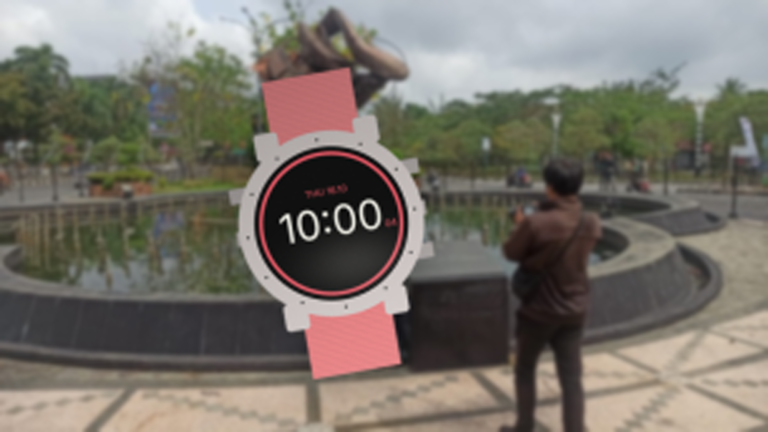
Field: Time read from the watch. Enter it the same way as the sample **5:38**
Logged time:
**10:00**
